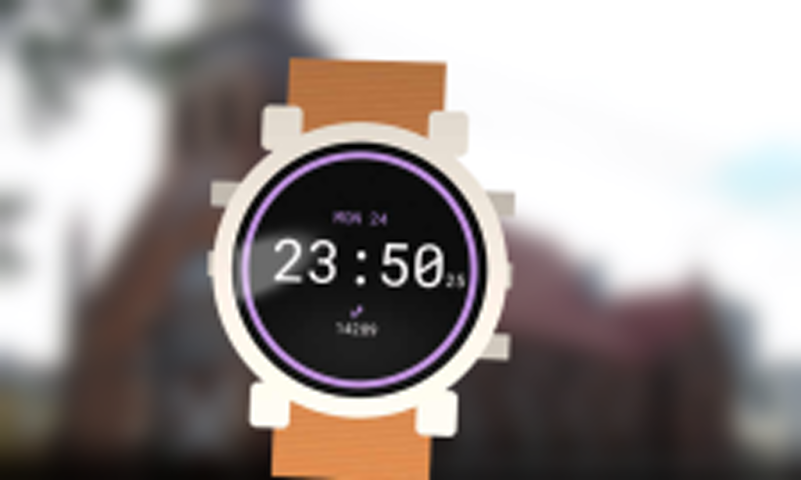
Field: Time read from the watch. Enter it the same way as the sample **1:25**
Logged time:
**23:50**
